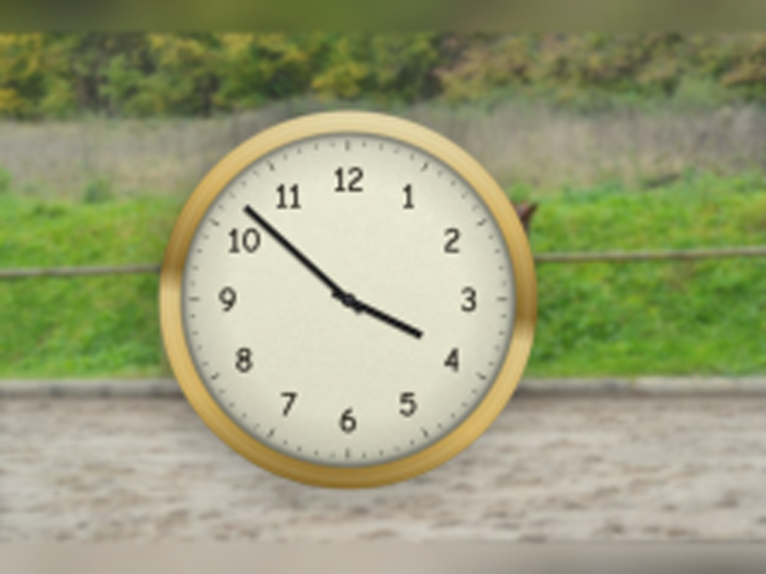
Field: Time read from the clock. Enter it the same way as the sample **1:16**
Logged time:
**3:52**
